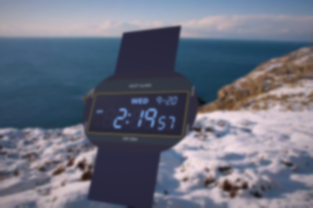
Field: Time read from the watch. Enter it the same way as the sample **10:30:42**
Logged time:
**2:19:57**
